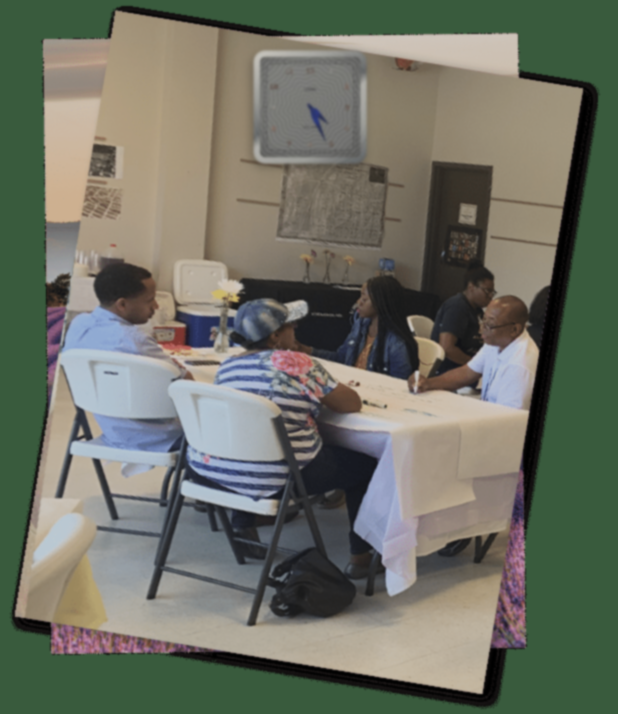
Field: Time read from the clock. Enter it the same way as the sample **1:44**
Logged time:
**4:26**
